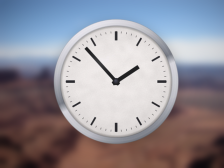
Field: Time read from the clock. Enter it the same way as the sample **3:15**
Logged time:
**1:53**
